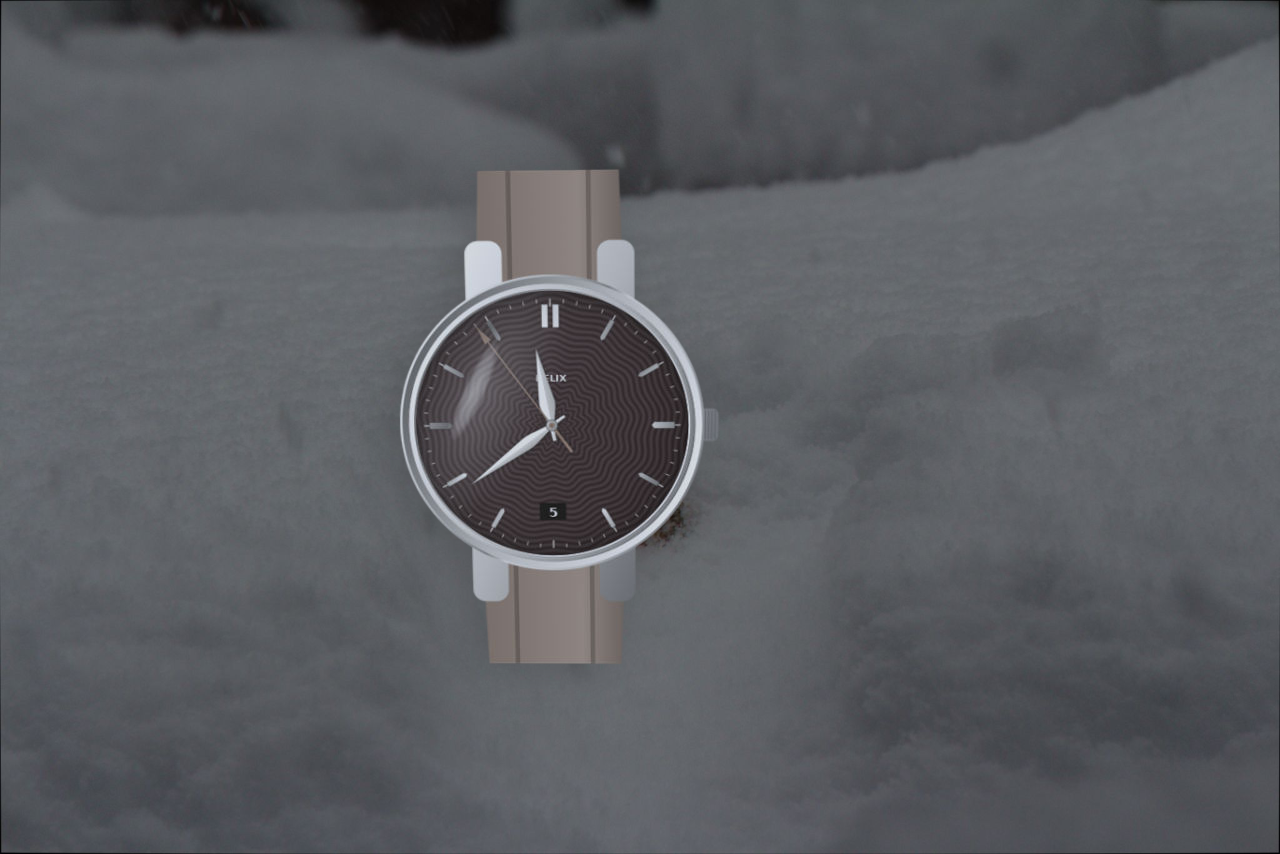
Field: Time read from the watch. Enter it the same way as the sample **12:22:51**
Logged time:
**11:38:54**
